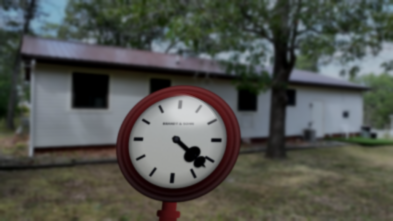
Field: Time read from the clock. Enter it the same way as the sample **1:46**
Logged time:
**4:22**
